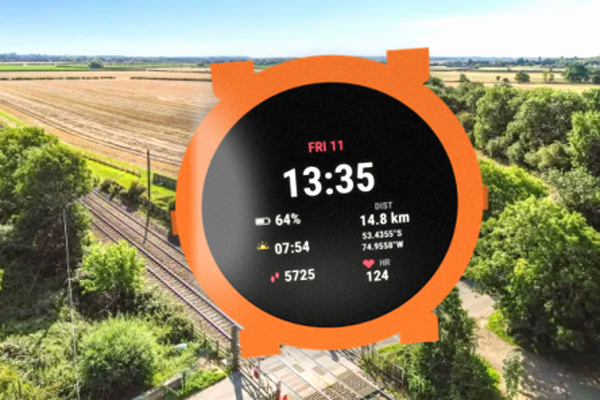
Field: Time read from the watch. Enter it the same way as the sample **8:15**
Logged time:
**13:35**
